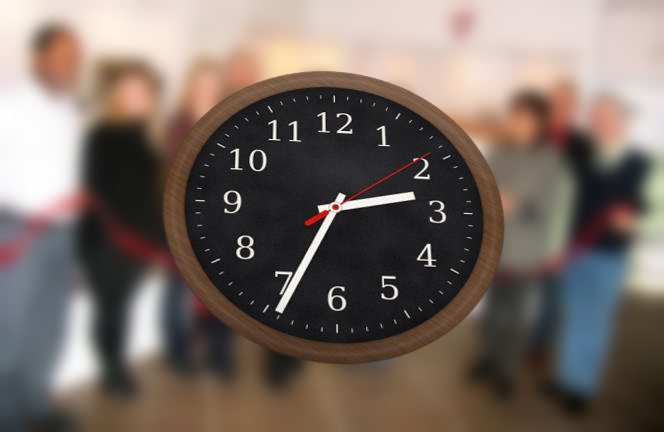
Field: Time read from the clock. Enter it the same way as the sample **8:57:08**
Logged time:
**2:34:09**
